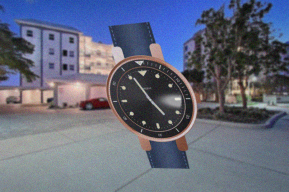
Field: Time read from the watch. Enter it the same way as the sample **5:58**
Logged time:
**4:56**
